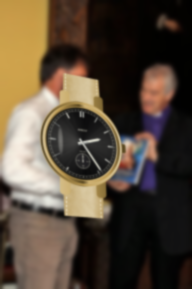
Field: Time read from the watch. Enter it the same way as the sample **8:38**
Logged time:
**2:24**
